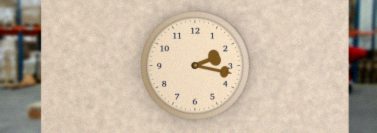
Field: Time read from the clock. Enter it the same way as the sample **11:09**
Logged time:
**2:17**
